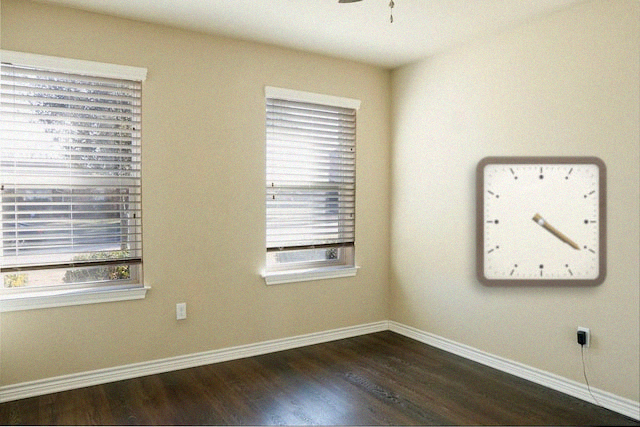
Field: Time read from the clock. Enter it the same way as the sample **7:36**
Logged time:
**4:21**
